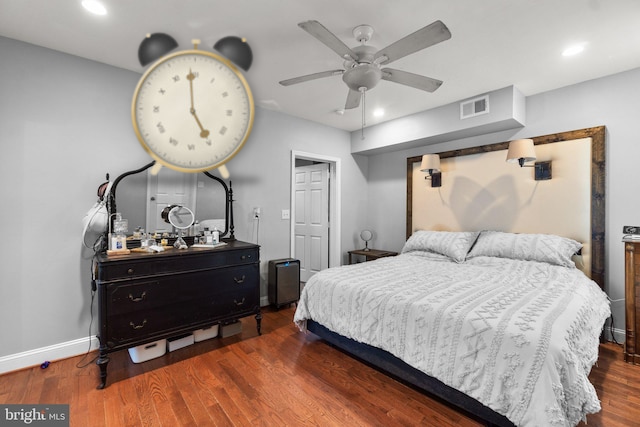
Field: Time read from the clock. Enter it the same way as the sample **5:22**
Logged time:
**4:59**
